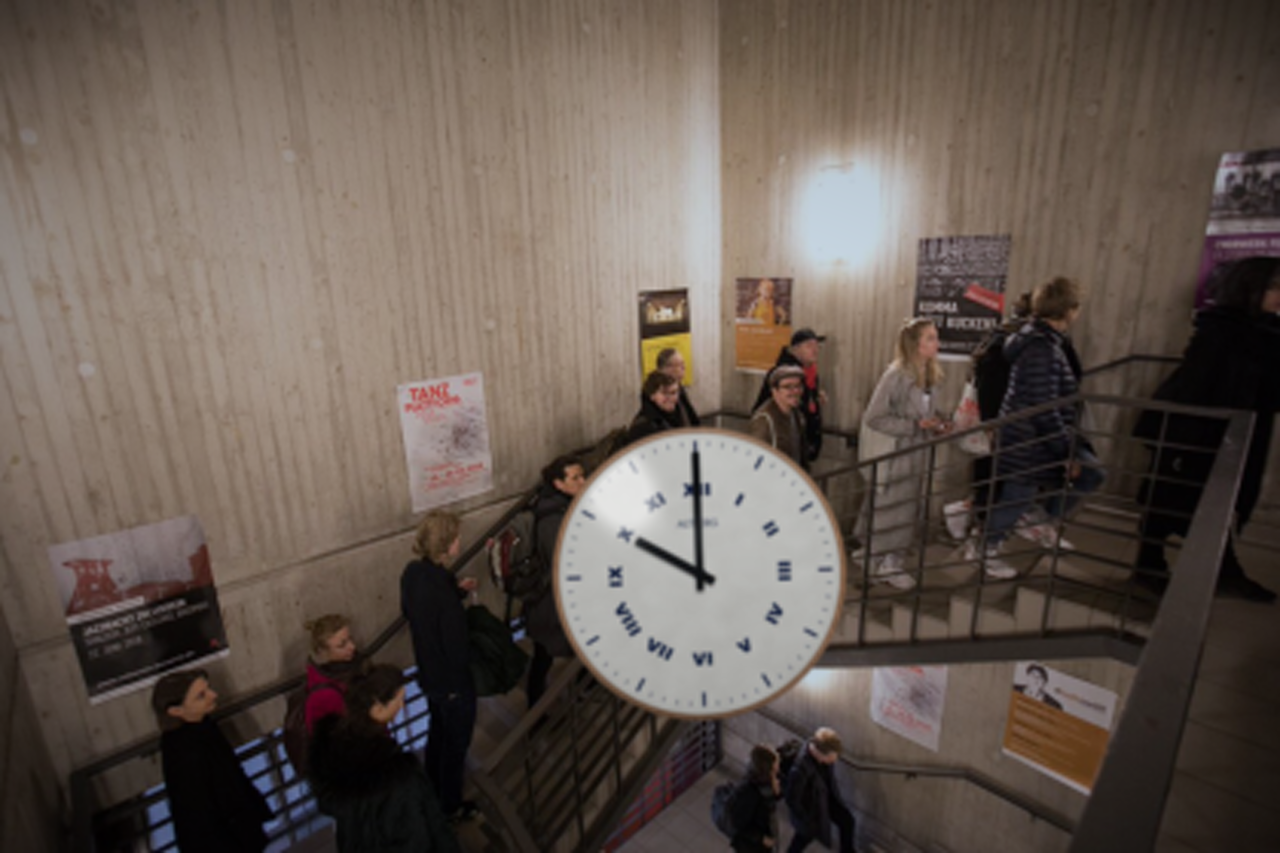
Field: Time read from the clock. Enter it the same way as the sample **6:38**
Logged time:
**10:00**
